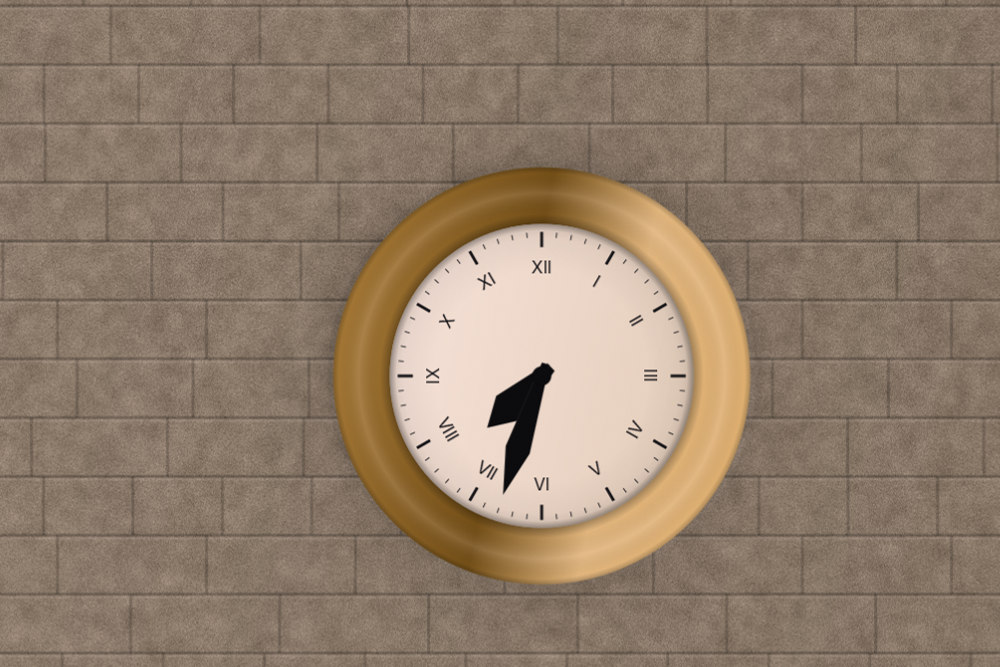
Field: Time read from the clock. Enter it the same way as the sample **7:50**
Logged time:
**7:33**
